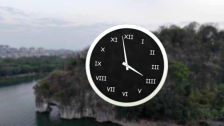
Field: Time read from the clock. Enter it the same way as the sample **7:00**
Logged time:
**3:58**
